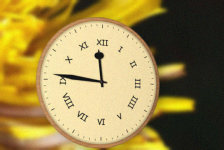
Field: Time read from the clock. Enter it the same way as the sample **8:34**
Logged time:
**11:46**
